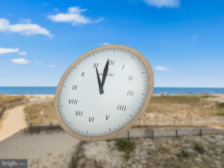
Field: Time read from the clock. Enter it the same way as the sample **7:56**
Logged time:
**10:59**
